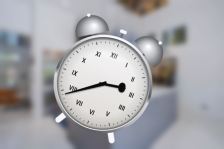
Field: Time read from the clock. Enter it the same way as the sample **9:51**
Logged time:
**2:39**
